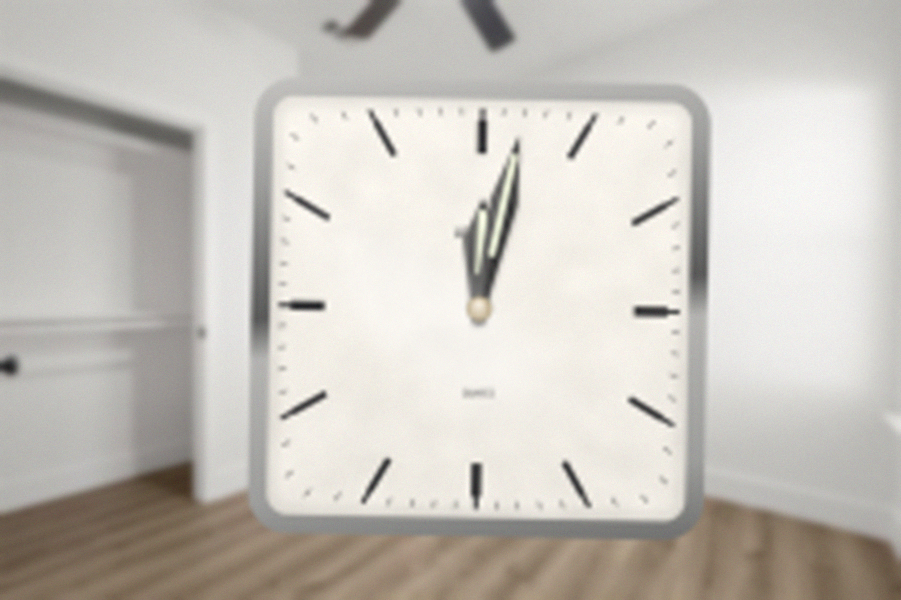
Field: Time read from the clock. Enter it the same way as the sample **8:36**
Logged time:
**12:02**
